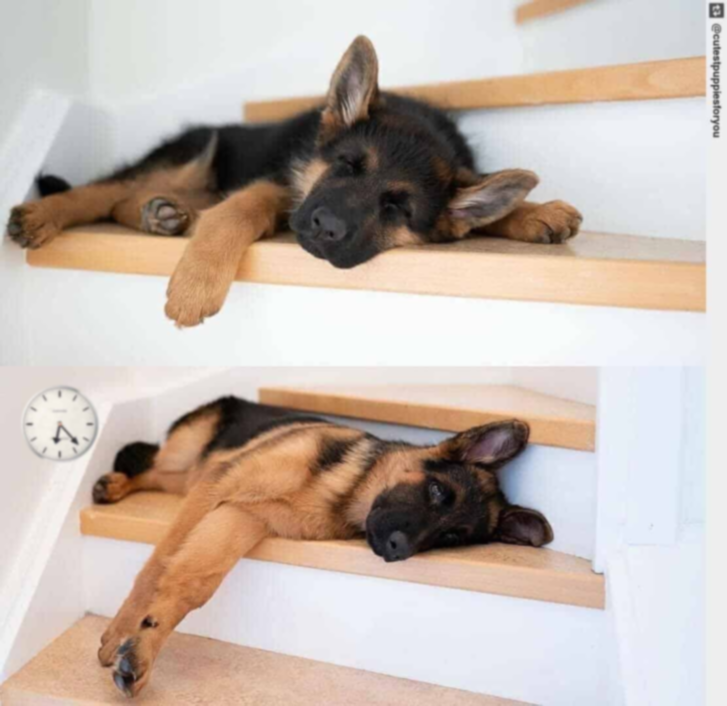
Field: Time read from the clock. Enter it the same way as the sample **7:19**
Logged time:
**6:23**
